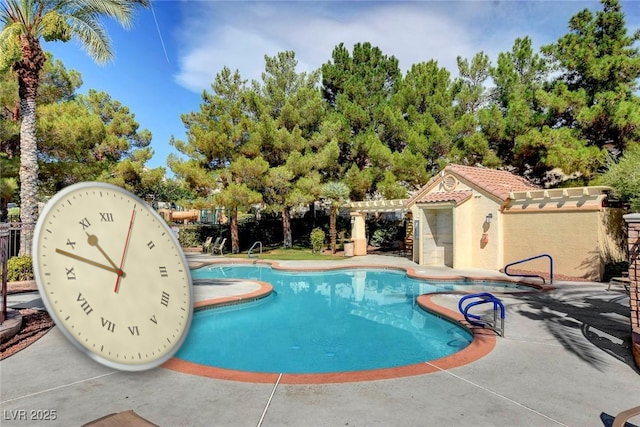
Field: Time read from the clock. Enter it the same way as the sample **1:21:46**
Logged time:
**10:48:05**
